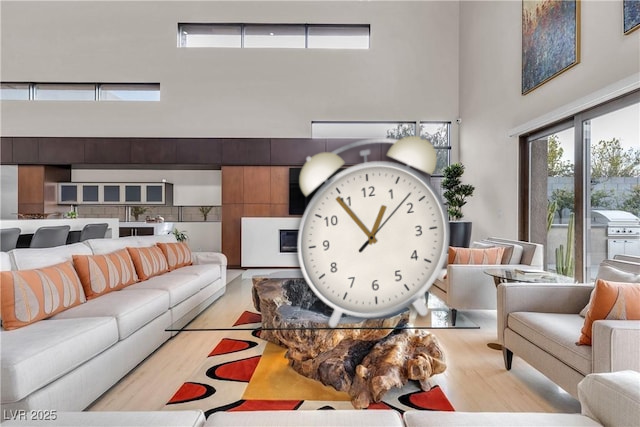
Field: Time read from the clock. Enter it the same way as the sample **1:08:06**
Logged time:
**12:54:08**
